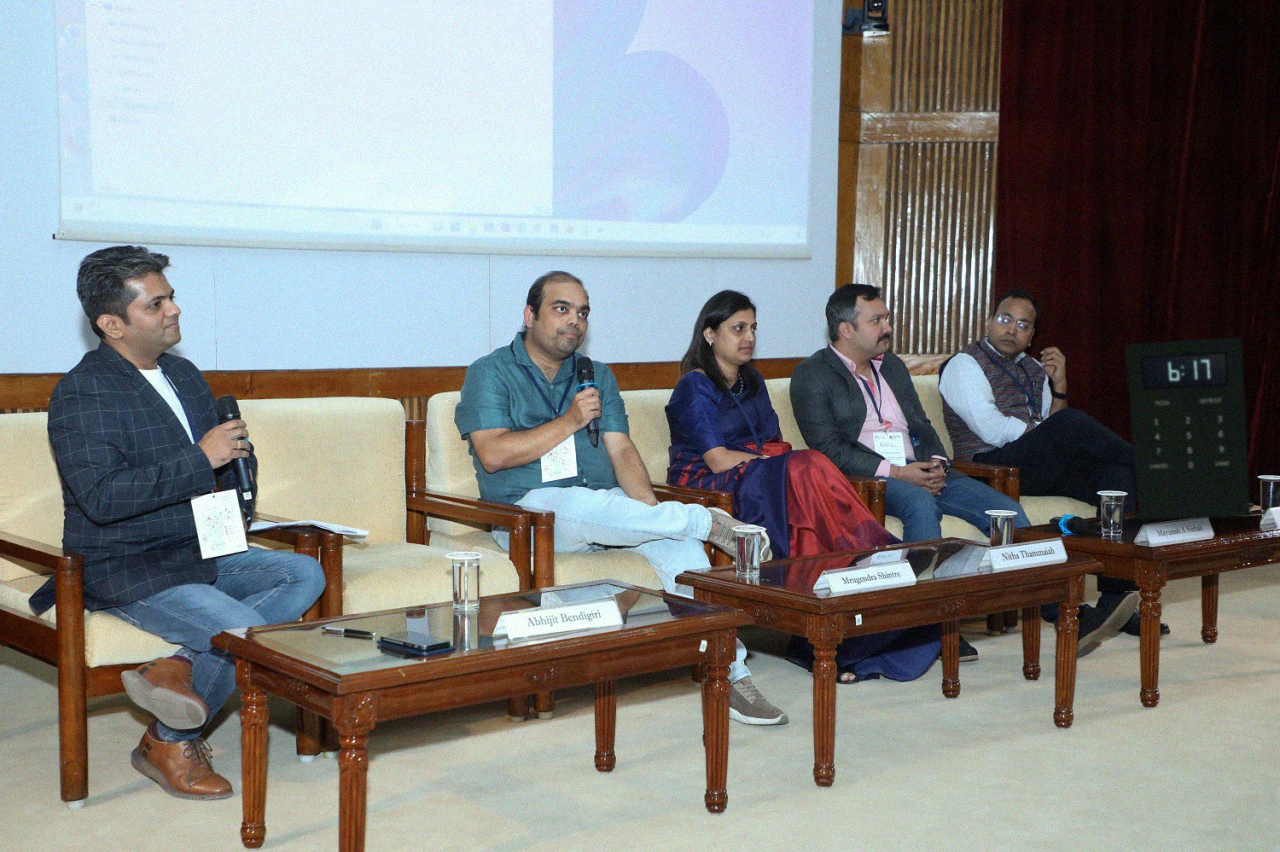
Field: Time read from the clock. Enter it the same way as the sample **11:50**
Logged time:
**6:17**
